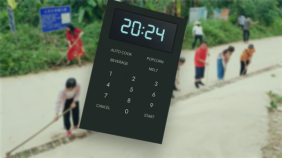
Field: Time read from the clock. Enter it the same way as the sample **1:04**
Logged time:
**20:24**
